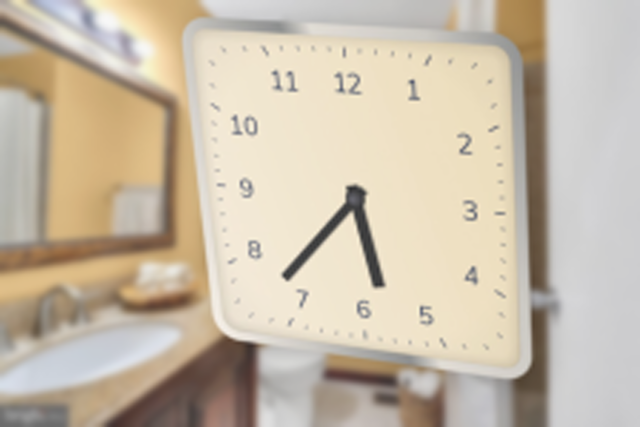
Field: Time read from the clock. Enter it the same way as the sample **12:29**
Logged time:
**5:37**
